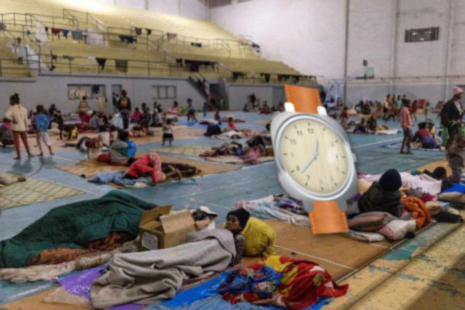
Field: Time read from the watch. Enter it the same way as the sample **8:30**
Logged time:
**12:38**
